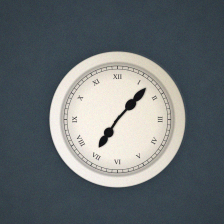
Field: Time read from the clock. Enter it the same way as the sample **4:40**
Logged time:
**7:07**
